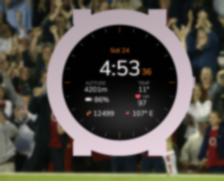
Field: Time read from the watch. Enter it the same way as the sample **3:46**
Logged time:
**4:53**
